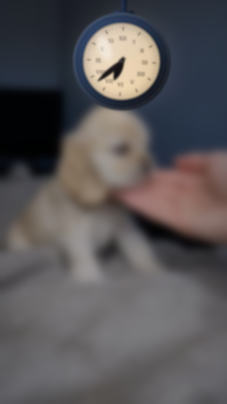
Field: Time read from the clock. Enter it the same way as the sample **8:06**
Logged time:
**6:38**
